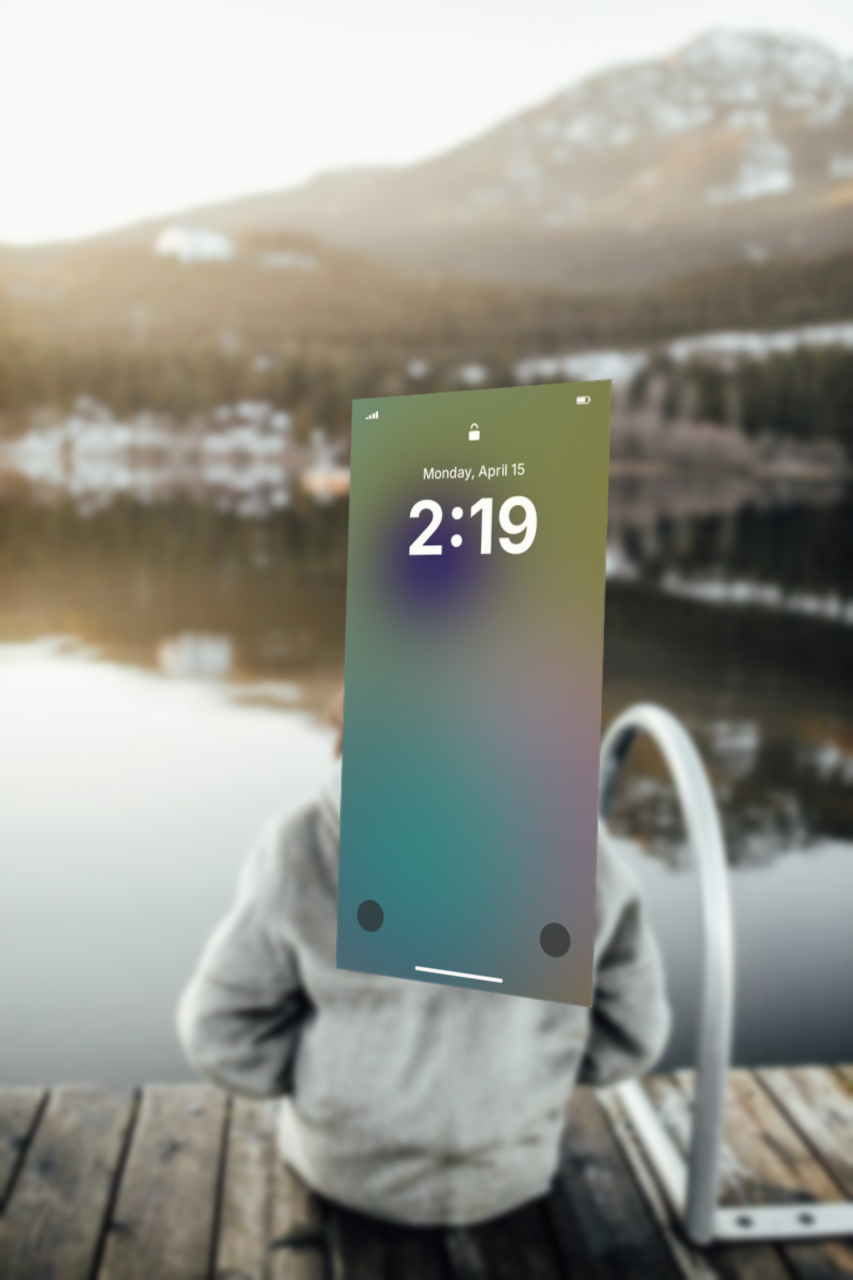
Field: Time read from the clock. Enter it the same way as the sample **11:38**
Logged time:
**2:19**
